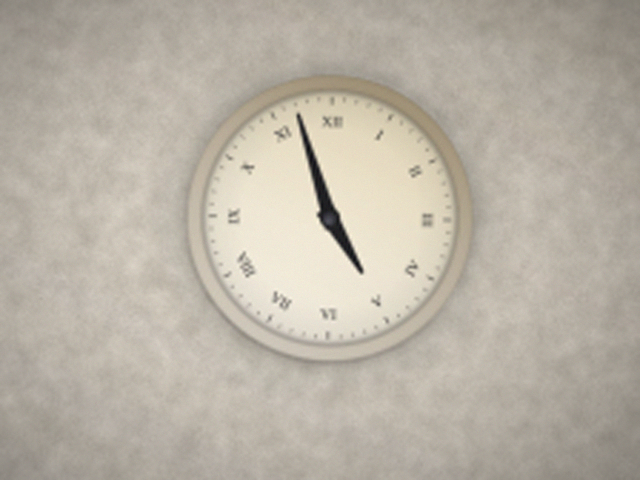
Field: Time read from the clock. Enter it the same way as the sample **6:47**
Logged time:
**4:57**
